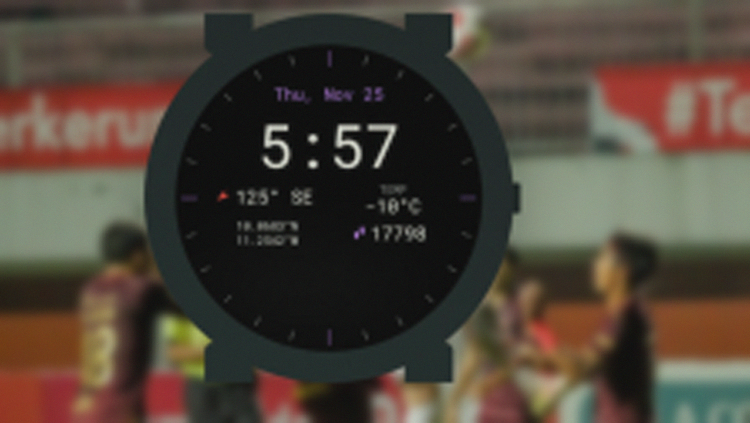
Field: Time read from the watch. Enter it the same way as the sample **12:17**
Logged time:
**5:57**
